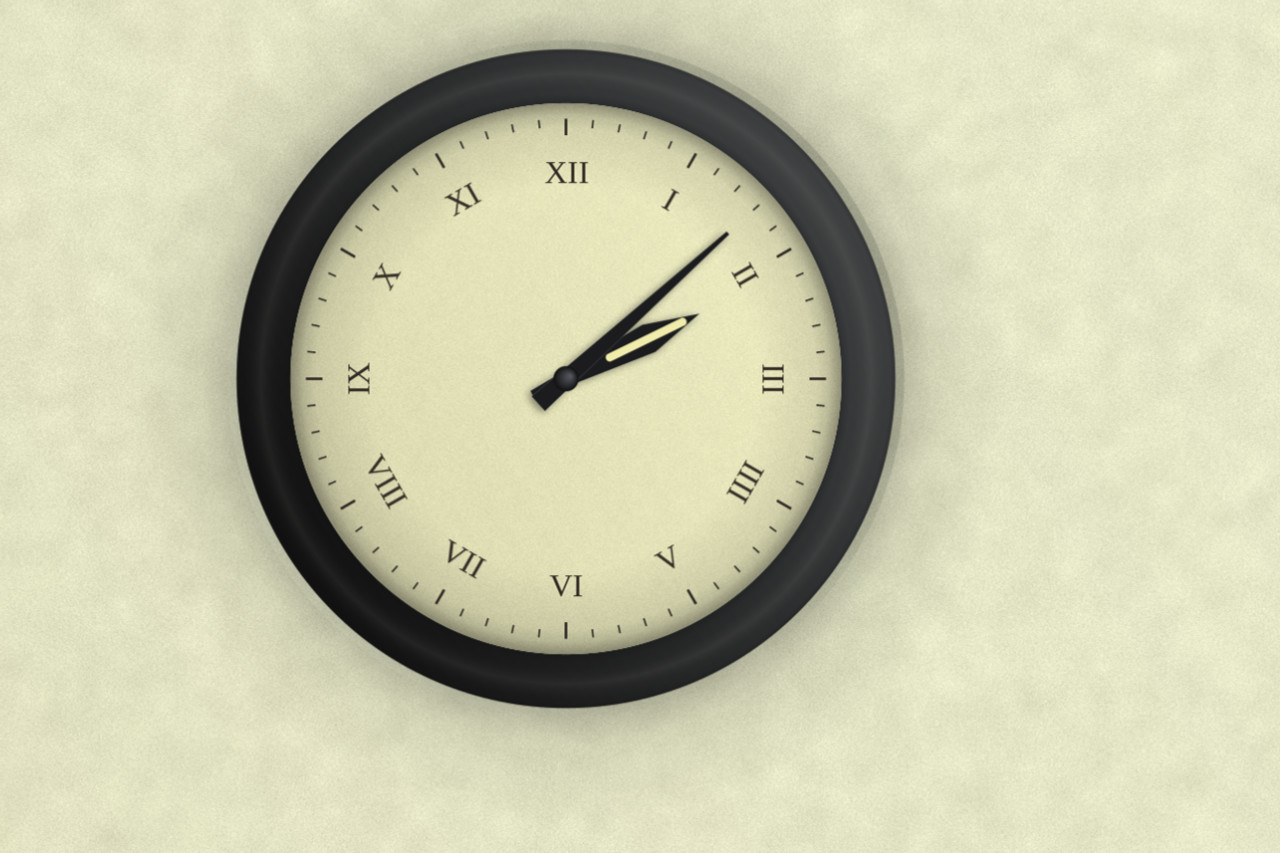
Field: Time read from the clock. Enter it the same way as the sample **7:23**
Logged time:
**2:08**
